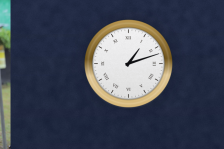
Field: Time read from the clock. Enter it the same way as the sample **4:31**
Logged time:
**1:12**
